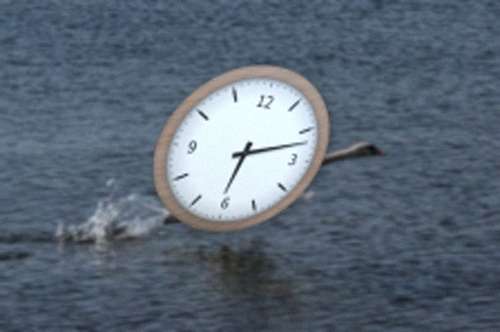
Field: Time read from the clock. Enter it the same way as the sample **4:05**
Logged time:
**6:12**
